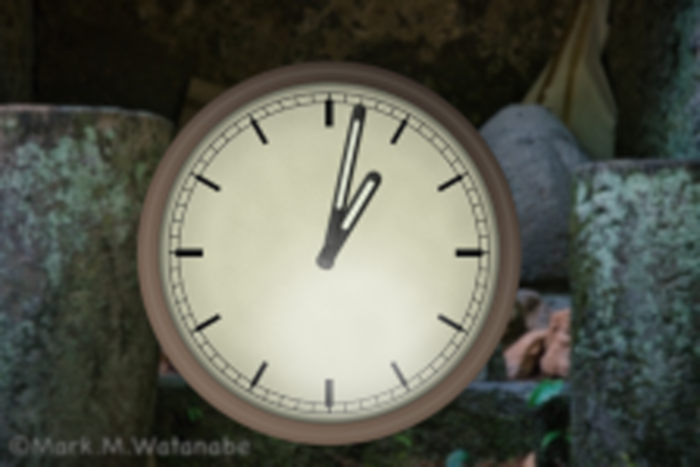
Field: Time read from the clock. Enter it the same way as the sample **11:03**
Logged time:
**1:02**
